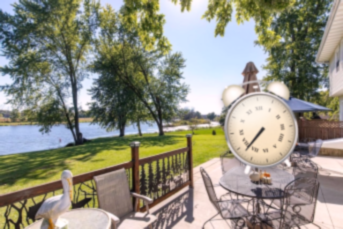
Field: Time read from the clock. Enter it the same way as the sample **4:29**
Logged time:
**7:38**
